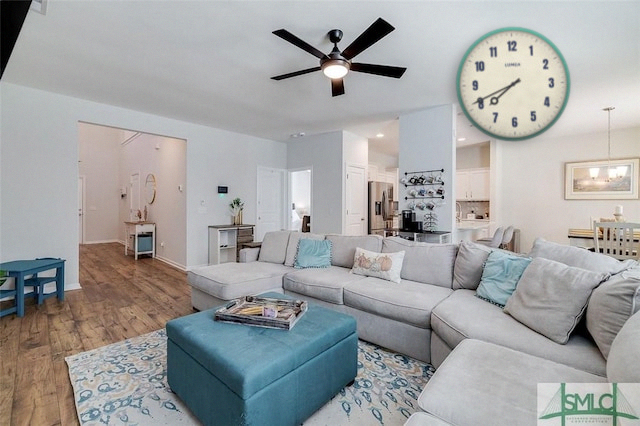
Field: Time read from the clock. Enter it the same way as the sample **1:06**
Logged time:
**7:41**
